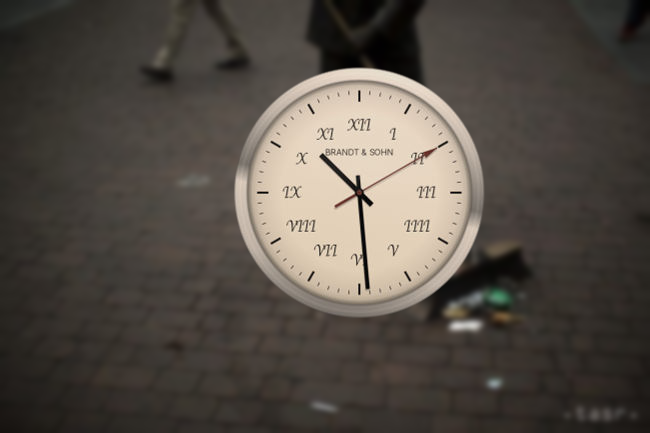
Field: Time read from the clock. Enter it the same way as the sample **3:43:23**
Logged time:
**10:29:10**
